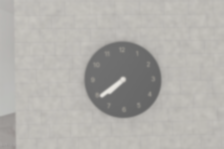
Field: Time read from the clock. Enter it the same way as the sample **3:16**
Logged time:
**7:39**
